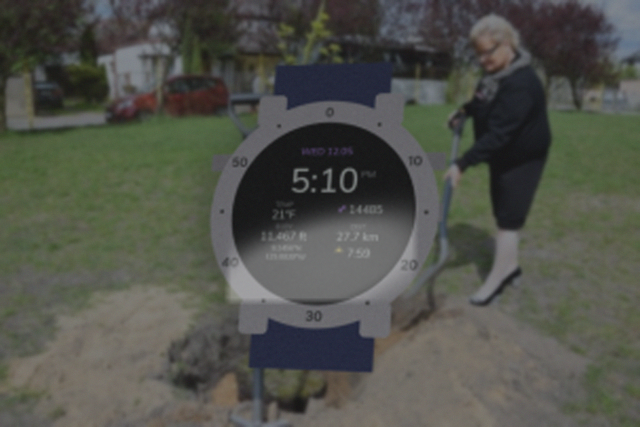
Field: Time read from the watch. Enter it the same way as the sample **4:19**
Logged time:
**5:10**
